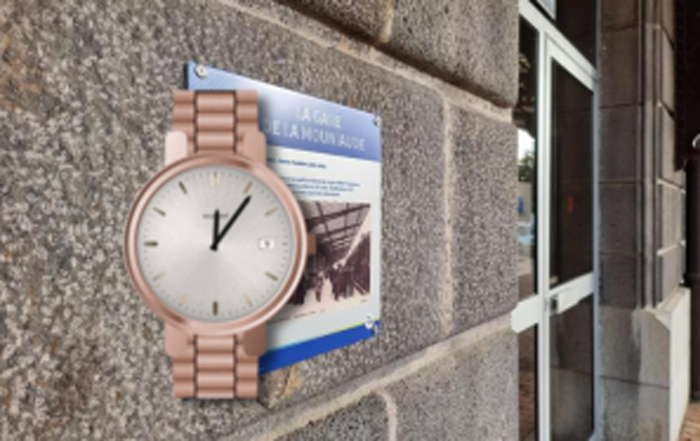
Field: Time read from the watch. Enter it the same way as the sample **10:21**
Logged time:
**12:06**
